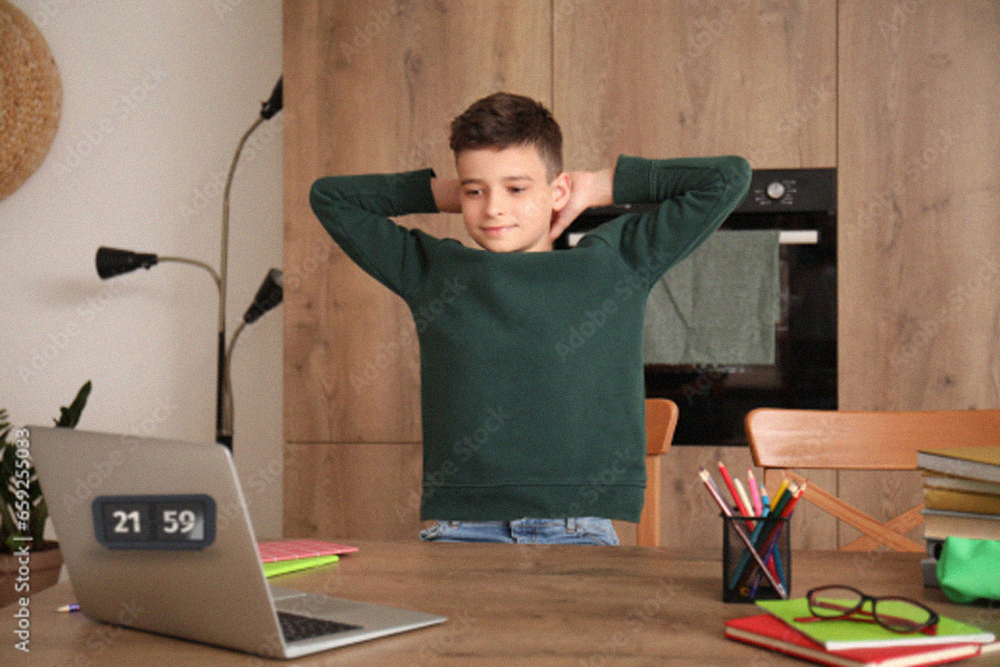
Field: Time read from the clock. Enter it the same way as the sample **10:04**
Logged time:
**21:59**
